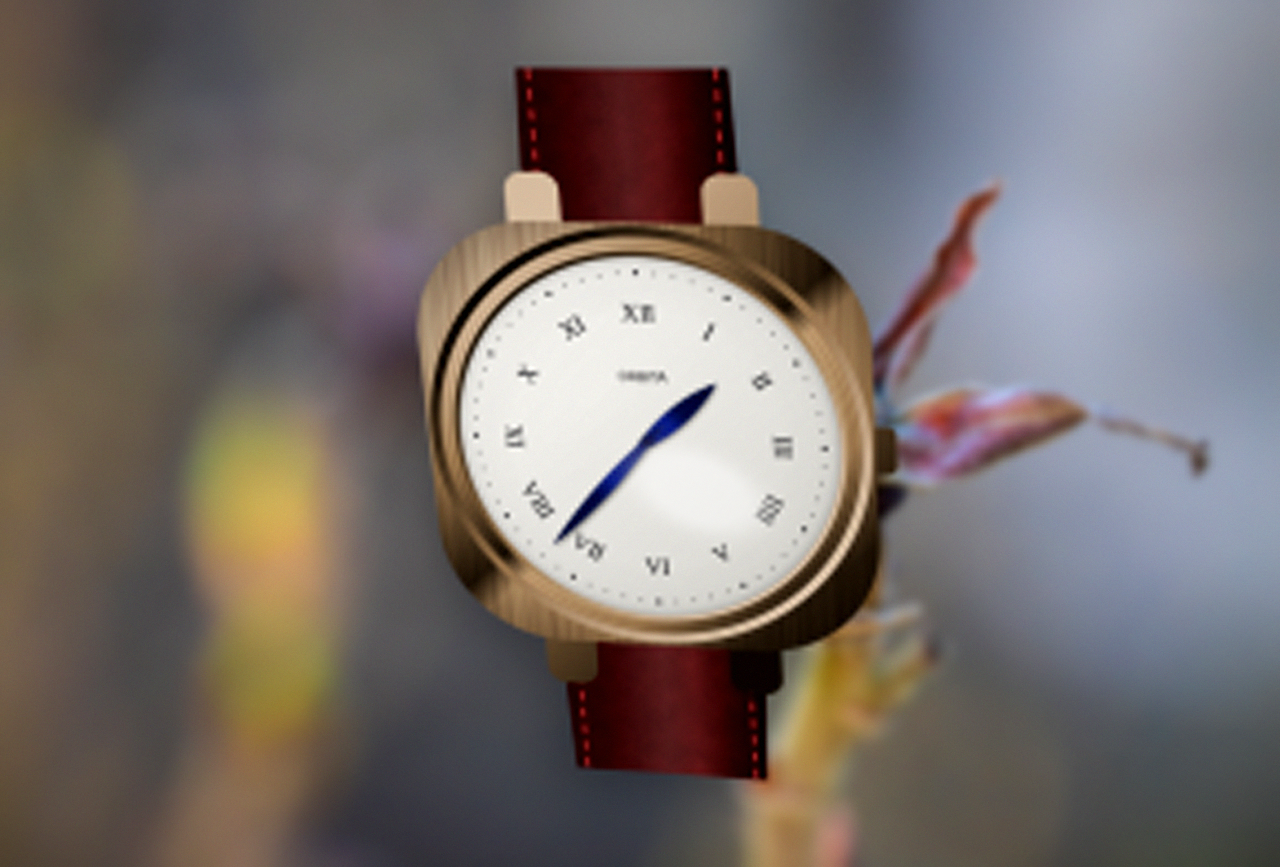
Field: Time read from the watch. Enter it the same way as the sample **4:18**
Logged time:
**1:37**
